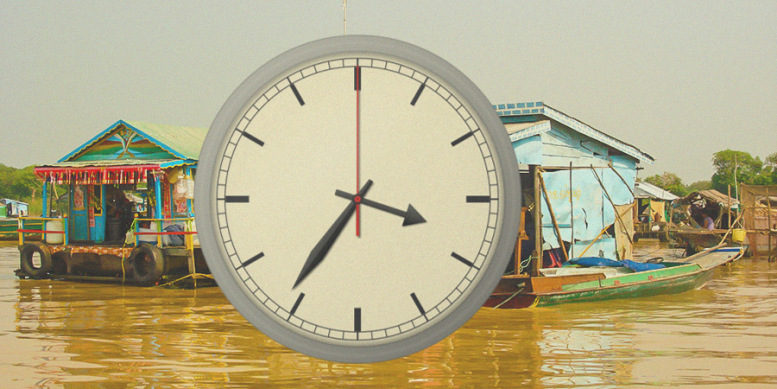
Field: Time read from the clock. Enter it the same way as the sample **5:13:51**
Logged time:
**3:36:00**
